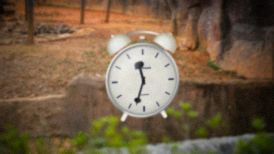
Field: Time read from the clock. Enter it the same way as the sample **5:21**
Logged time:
**11:33**
